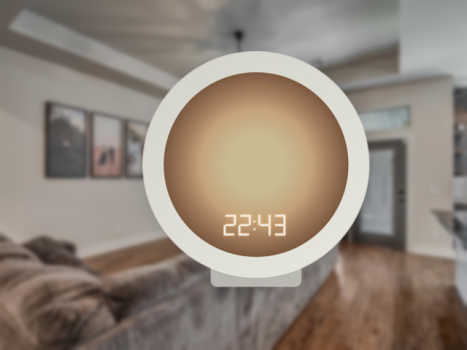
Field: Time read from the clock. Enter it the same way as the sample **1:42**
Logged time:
**22:43**
